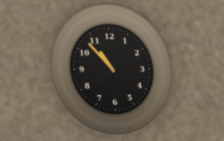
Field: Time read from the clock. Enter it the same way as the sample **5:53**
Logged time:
**10:53**
